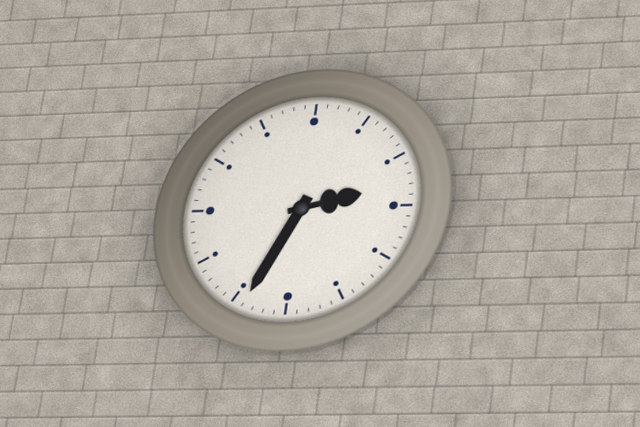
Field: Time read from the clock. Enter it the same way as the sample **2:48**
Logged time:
**2:34**
